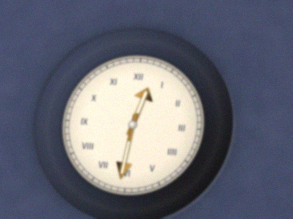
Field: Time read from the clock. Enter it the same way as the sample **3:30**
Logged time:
**12:31**
